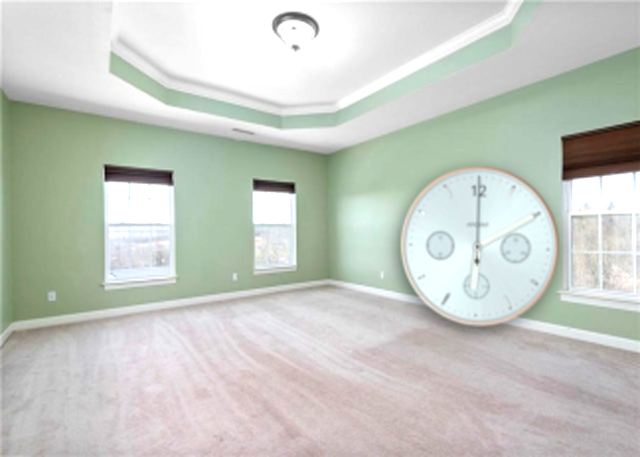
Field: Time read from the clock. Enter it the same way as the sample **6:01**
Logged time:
**6:10**
